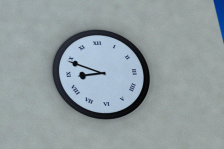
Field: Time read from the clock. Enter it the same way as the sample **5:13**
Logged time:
**8:49**
